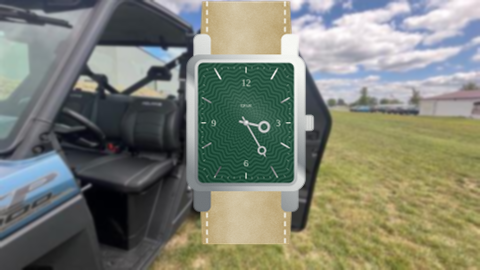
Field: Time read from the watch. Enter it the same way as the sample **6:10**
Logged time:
**3:25**
